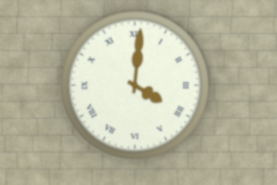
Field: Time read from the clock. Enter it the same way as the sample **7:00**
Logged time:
**4:01**
